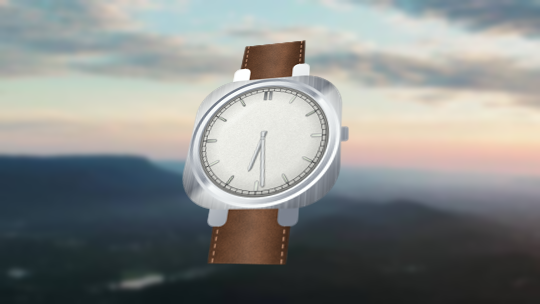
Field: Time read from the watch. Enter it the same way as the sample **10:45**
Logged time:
**6:29**
